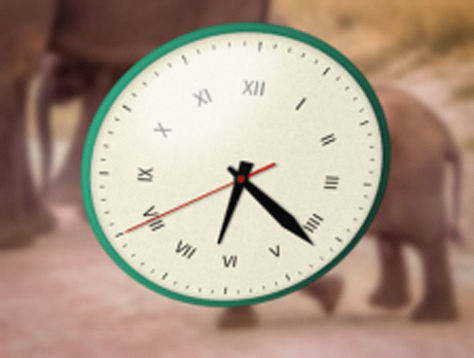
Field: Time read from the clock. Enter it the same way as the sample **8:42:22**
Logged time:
**6:21:40**
